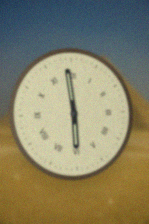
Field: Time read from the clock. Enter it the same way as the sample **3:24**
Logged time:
**5:59**
